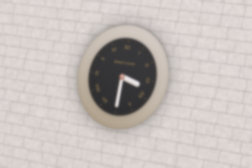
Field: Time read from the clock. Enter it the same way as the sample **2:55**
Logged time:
**3:30**
